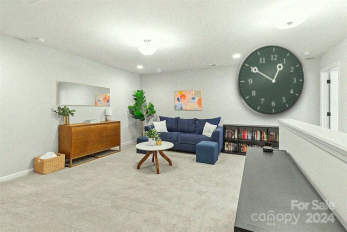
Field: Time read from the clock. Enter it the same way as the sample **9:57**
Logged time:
**12:50**
